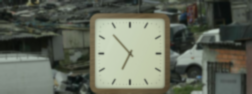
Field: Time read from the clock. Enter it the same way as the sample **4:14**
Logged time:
**6:53**
